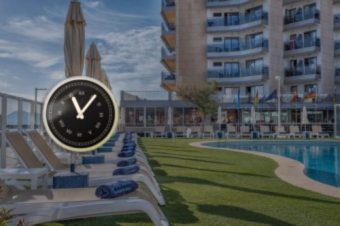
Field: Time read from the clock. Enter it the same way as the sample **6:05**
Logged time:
**11:06**
